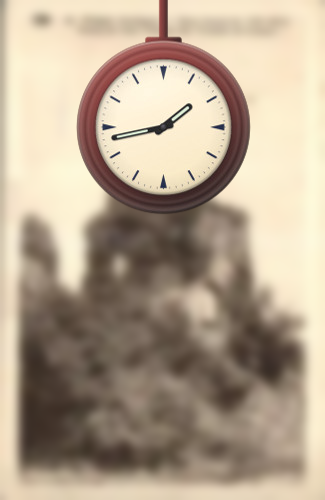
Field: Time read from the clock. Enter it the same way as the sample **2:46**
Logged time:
**1:43**
